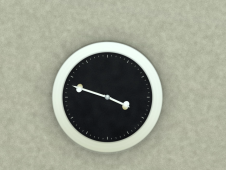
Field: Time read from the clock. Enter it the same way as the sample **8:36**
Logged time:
**3:48**
